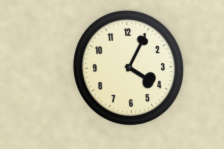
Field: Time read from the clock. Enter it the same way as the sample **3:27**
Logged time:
**4:05**
